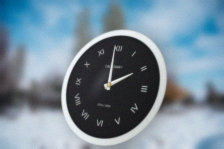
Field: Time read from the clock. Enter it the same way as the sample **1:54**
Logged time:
**1:59**
